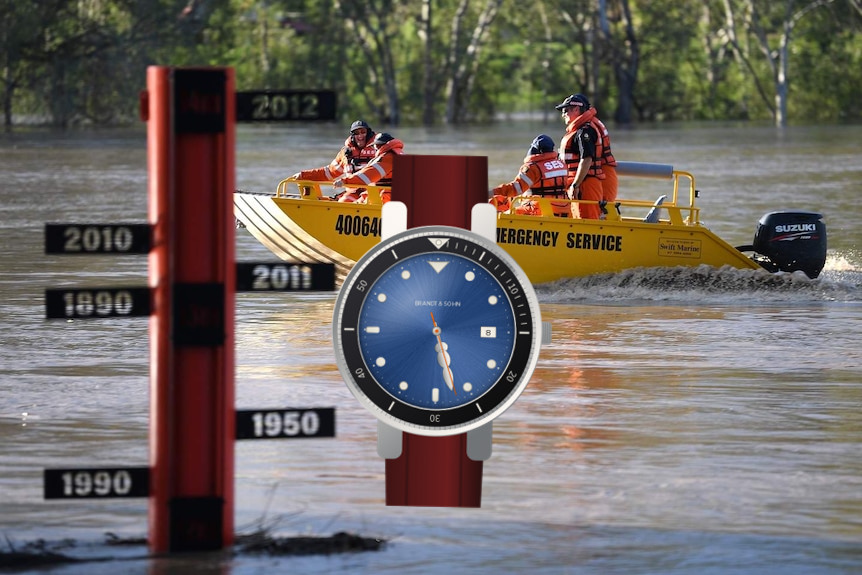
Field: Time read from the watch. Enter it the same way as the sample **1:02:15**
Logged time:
**5:27:27**
